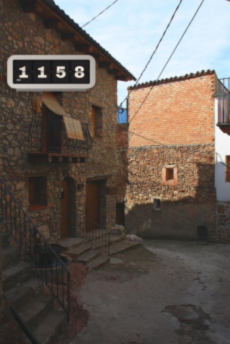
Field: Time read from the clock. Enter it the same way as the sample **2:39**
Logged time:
**11:58**
